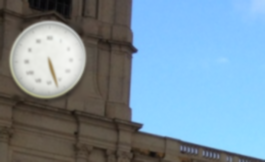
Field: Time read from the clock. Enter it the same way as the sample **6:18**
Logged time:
**5:27**
